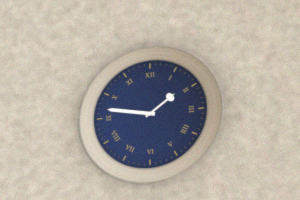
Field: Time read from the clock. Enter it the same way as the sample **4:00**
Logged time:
**1:47**
